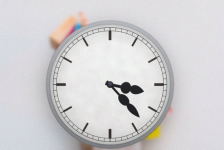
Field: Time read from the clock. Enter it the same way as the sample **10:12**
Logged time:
**3:23**
